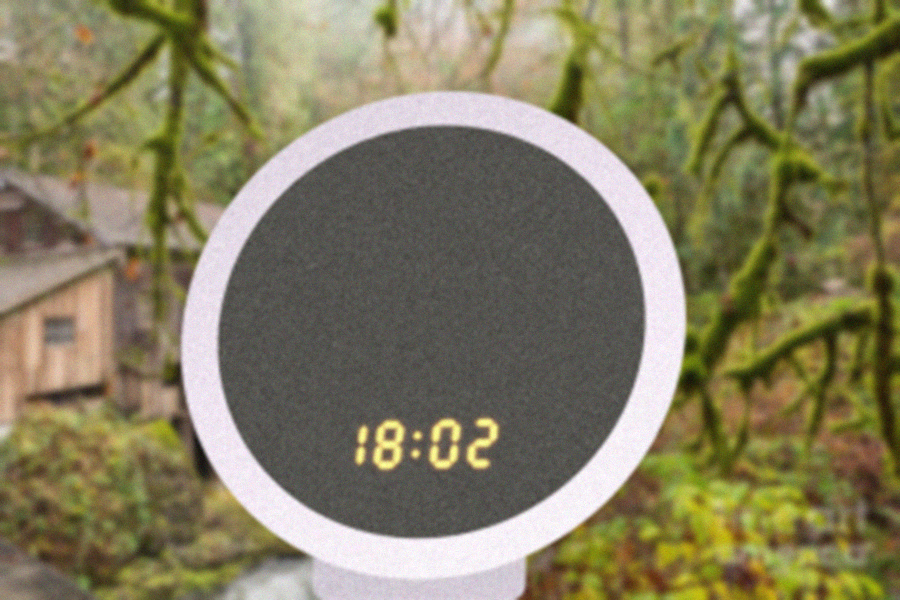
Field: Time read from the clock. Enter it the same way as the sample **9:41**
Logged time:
**18:02**
